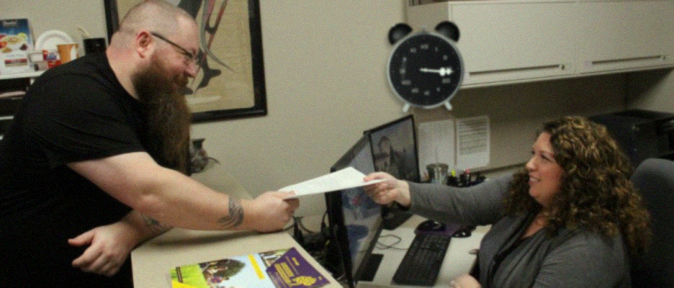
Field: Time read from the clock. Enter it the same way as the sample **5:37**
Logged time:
**3:16**
